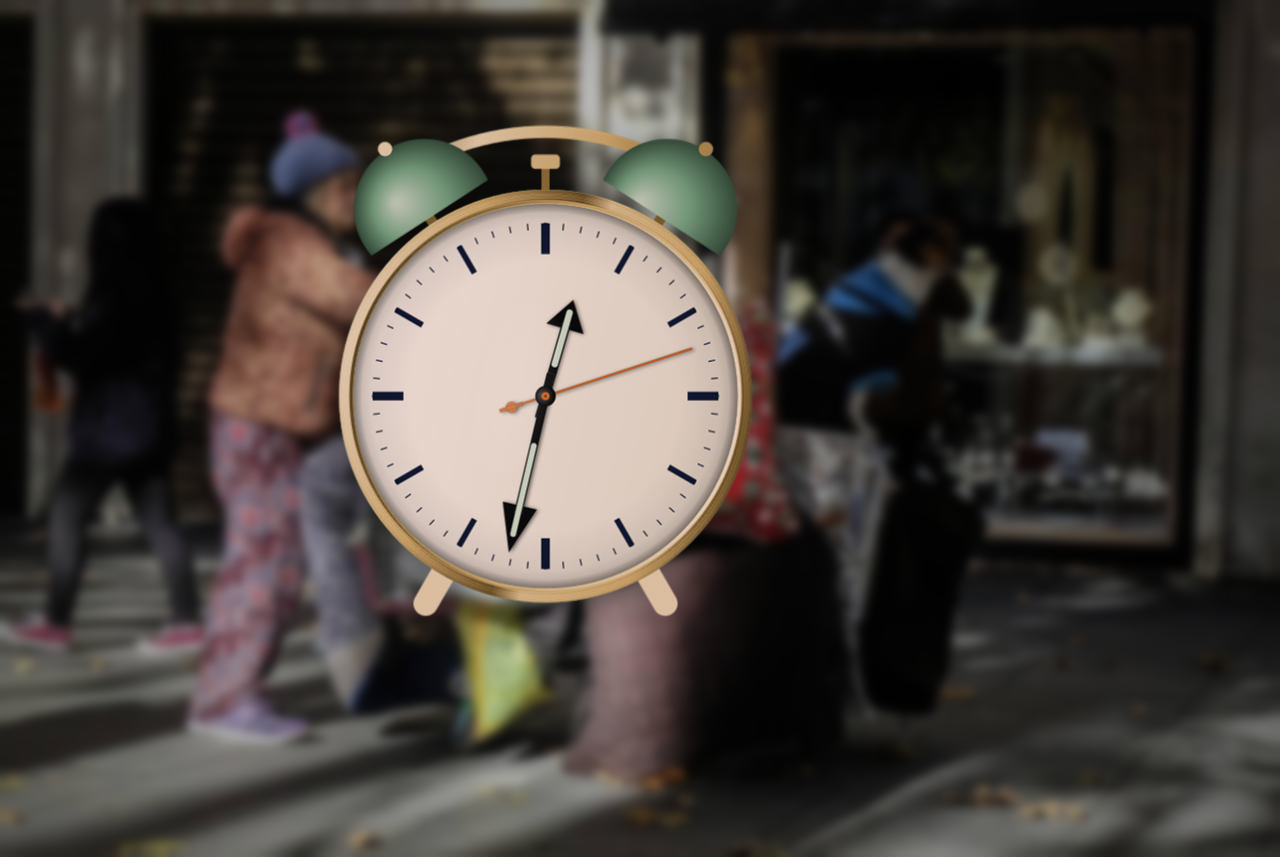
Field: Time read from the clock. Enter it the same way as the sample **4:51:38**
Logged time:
**12:32:12**
